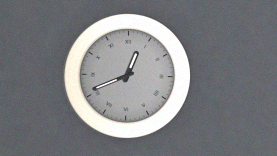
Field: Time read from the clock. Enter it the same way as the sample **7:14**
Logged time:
**12:41**
